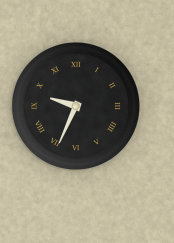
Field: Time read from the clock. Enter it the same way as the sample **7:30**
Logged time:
**9:34**
